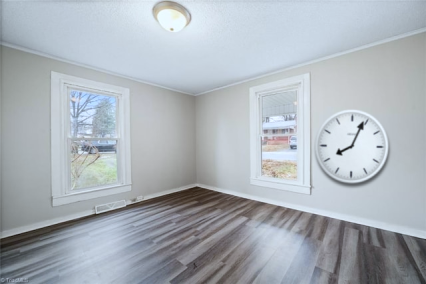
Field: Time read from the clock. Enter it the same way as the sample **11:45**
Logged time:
**8:04**
